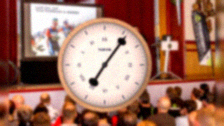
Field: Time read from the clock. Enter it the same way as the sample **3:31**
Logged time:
**7:06**
